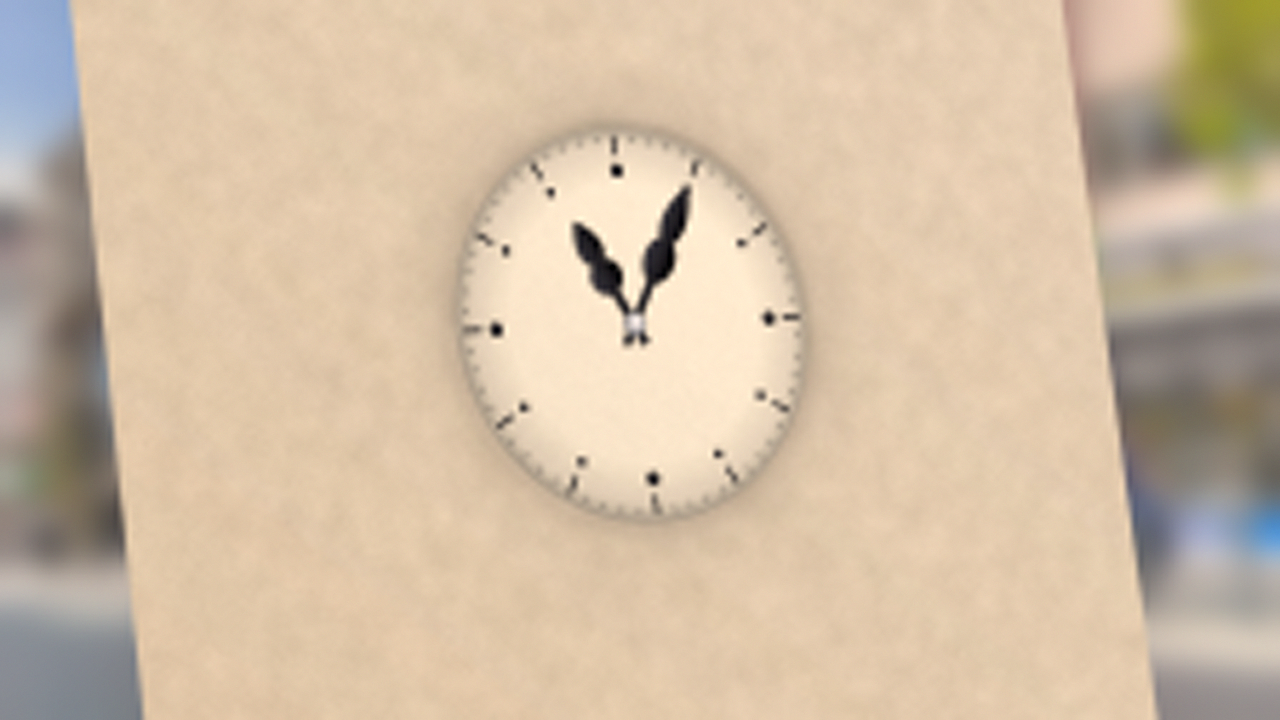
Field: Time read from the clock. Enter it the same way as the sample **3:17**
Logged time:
**11:05**
